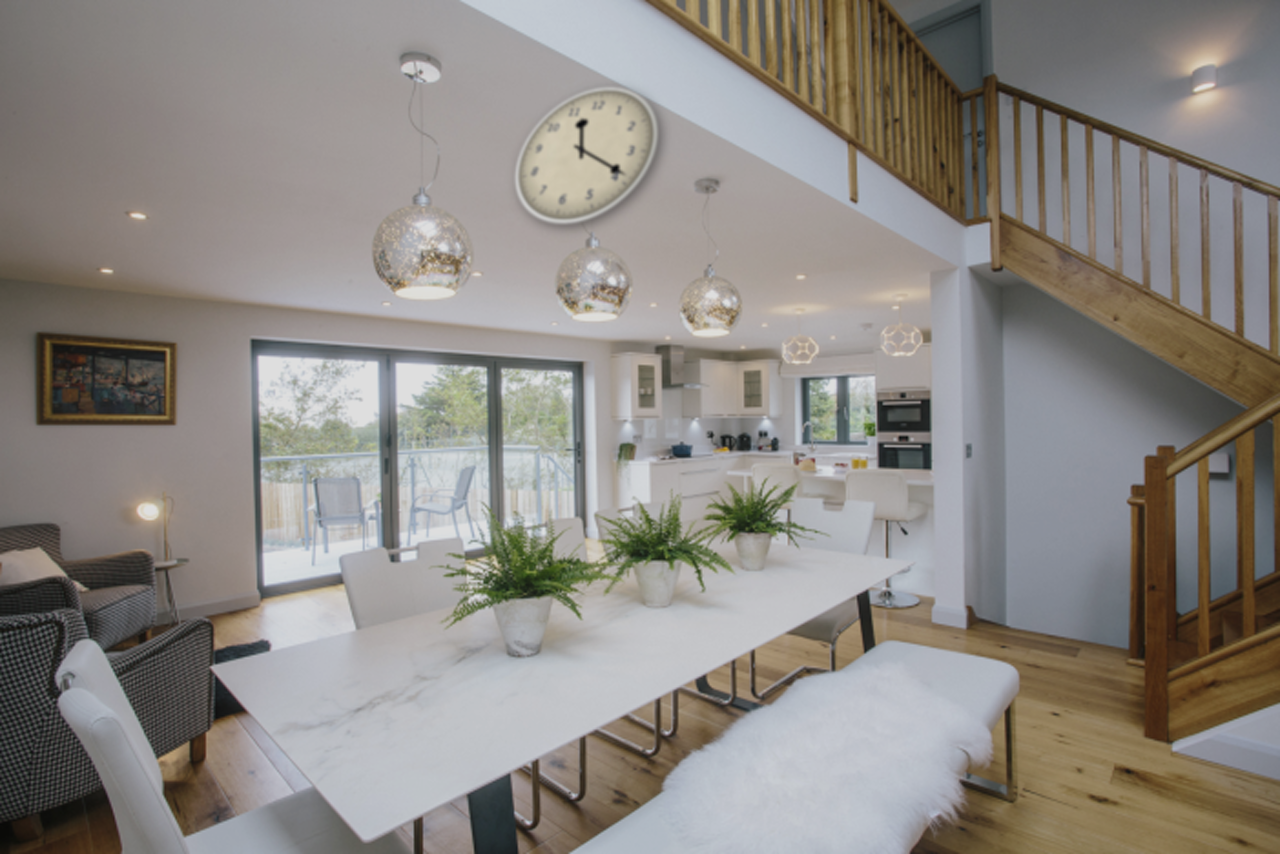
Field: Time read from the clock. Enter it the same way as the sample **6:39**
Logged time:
**11:19**
